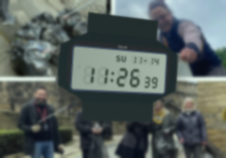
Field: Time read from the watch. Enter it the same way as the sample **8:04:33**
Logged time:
**11:26:39**
